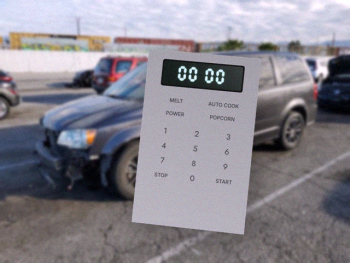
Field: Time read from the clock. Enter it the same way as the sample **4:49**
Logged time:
**0:00**
